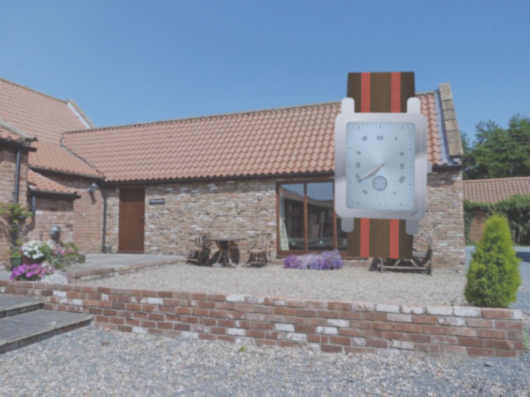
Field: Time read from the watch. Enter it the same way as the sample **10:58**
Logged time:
**7:39**
